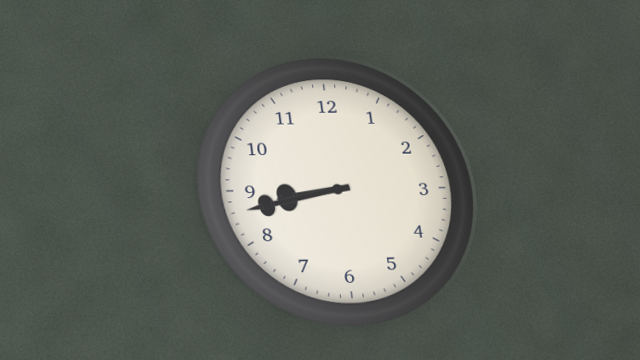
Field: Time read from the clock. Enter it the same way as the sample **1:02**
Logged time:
**8:43**
